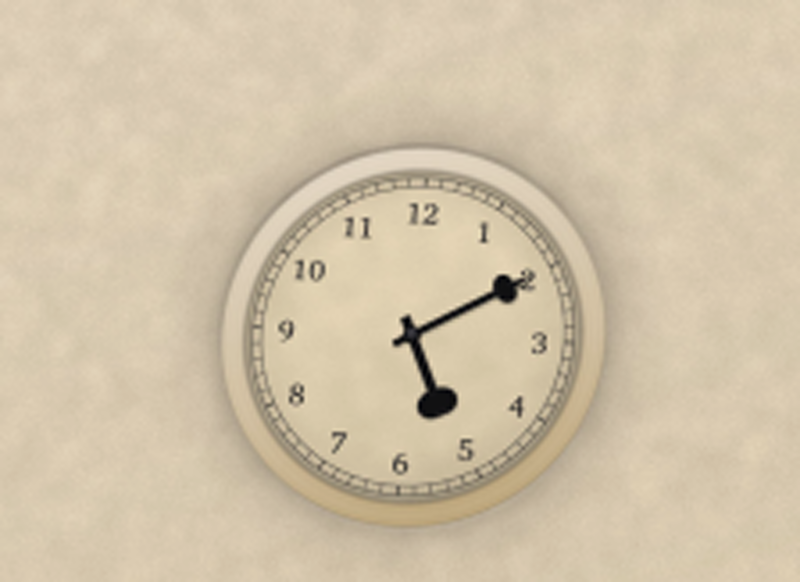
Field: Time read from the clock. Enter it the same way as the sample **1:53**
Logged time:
**5:10**
